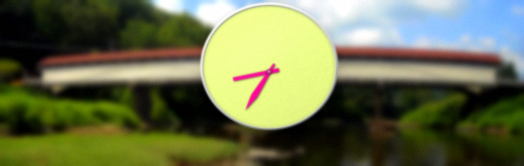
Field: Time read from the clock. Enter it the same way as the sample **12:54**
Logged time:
**8:35**
